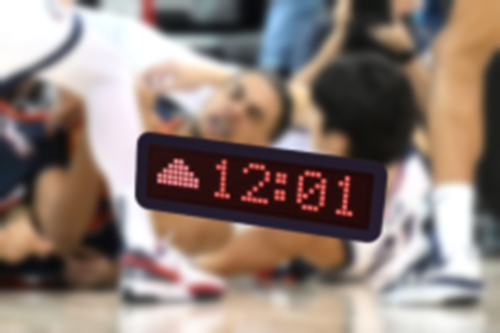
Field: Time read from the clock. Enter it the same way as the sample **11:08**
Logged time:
**12:01**
